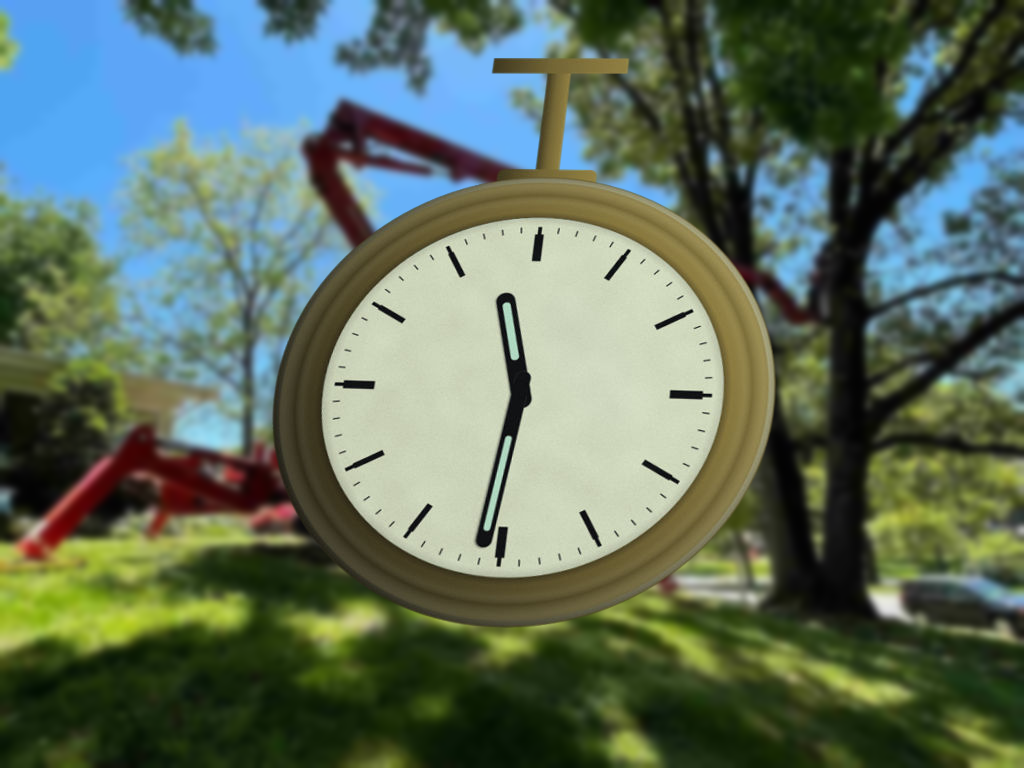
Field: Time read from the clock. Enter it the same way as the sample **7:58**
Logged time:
**11:31**
